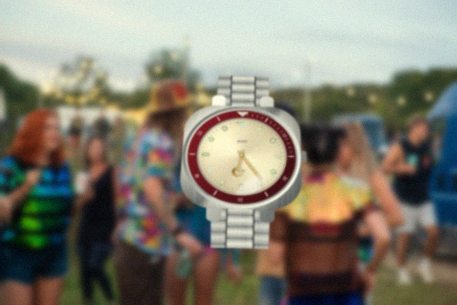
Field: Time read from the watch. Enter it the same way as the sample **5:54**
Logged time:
**6:24**
